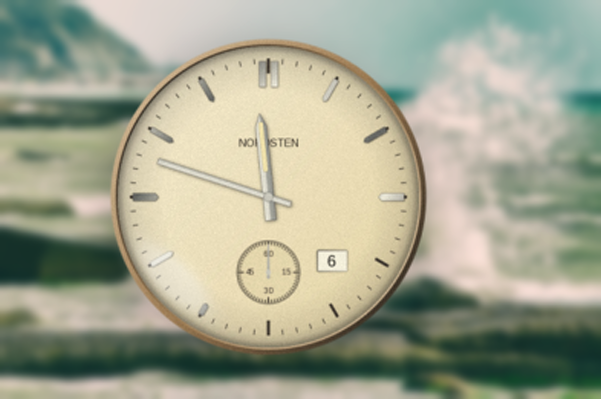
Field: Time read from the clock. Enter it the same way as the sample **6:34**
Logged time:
**11:48**
